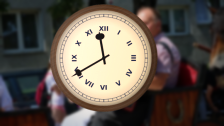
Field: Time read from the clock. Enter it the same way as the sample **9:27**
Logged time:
**11:40**
